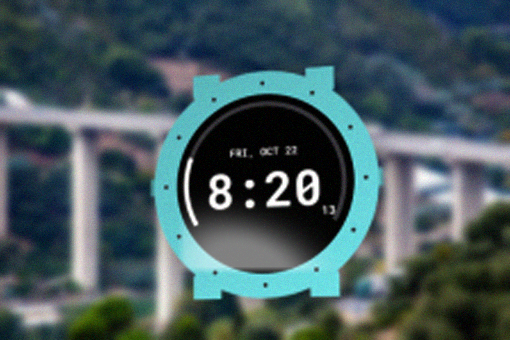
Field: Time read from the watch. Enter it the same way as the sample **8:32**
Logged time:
**8:20**
